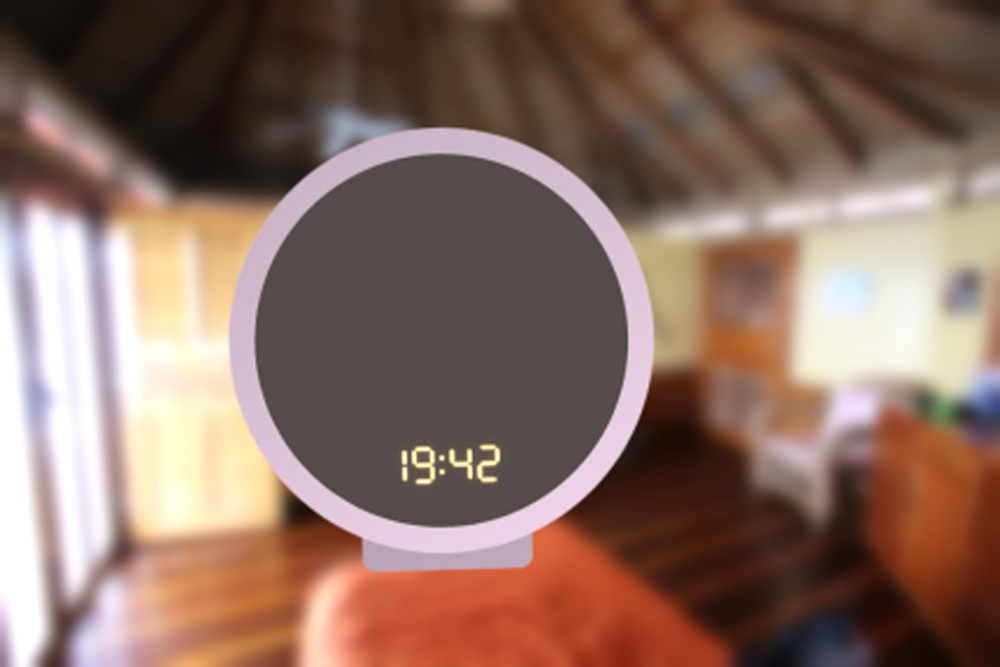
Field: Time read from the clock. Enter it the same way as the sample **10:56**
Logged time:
**19:42**
